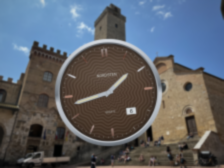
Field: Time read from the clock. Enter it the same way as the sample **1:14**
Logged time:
**1:43**
